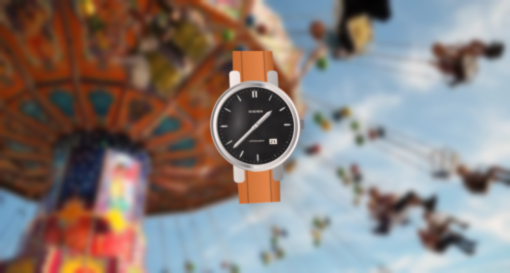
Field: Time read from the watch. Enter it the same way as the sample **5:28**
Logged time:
**1:38**
